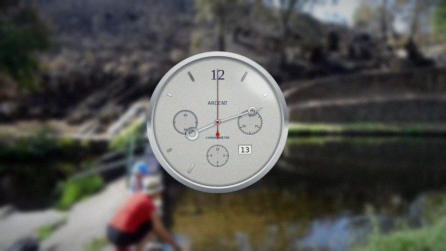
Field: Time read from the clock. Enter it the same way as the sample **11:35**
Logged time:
**8:12**
